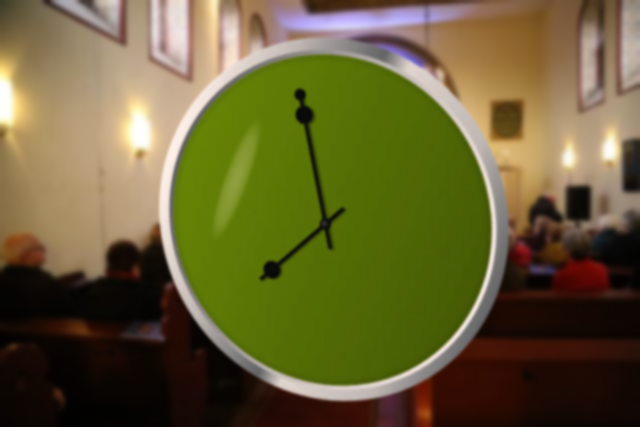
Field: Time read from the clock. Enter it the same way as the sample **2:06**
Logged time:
**8:00**
